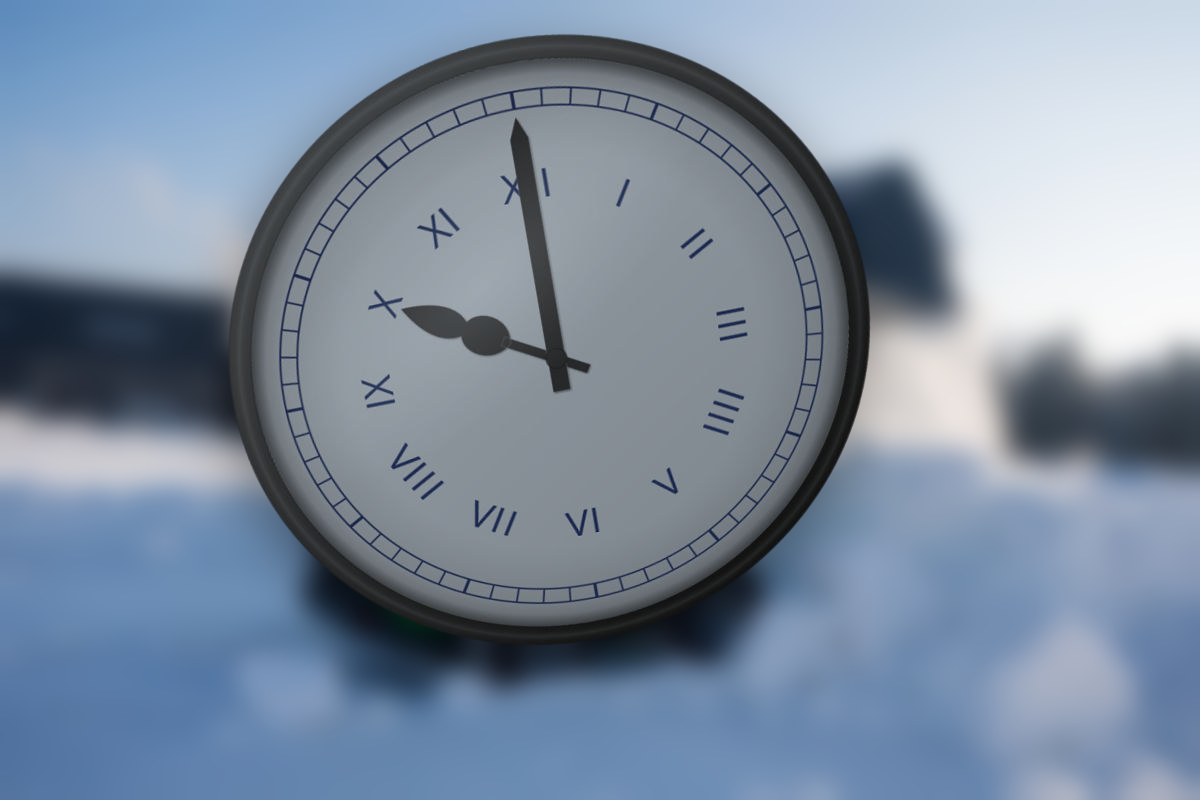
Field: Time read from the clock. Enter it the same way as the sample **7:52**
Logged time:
**10:00**
